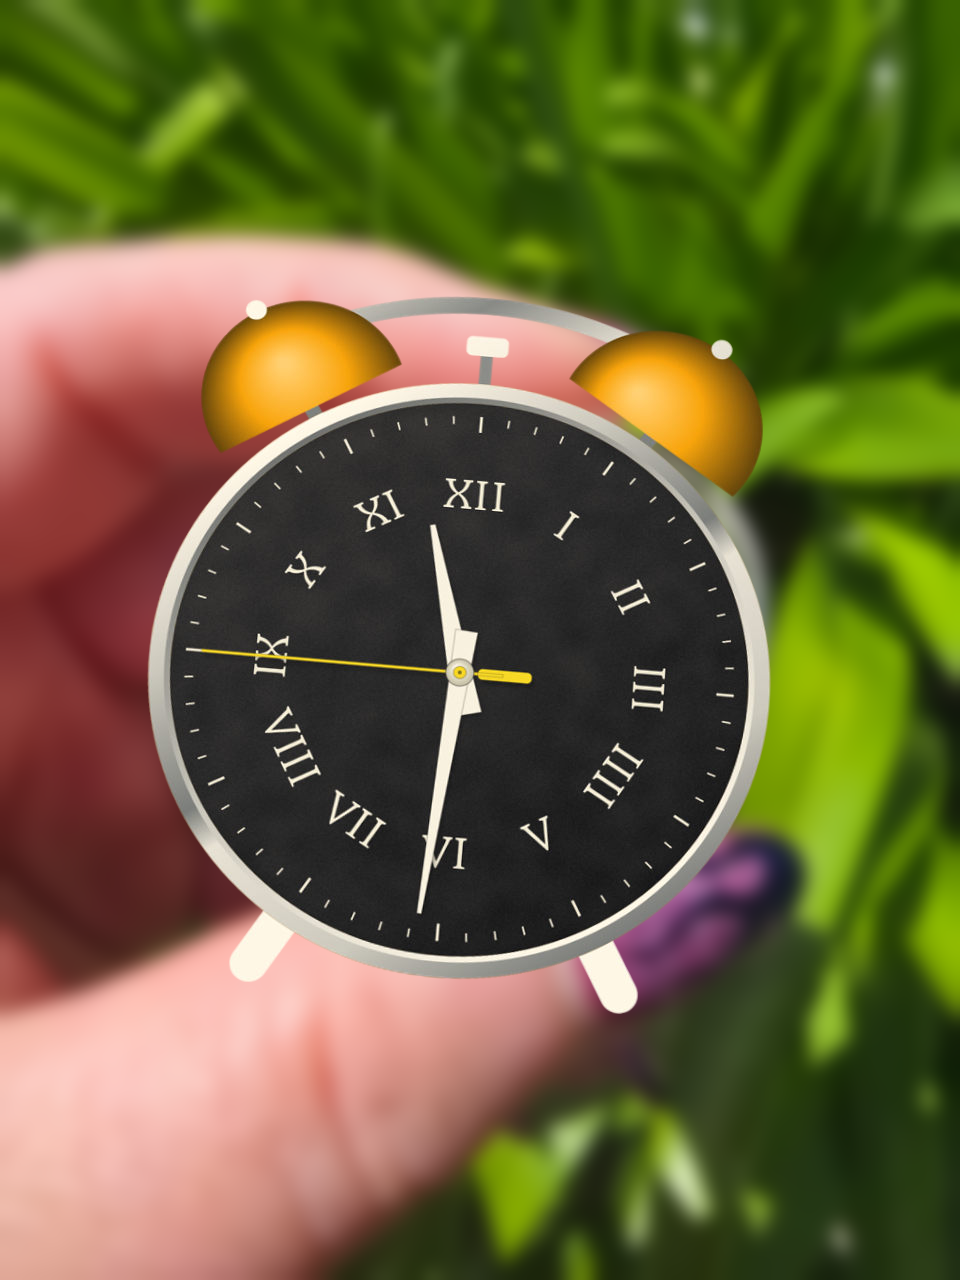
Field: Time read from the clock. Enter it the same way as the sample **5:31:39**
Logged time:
**11:30:45**
